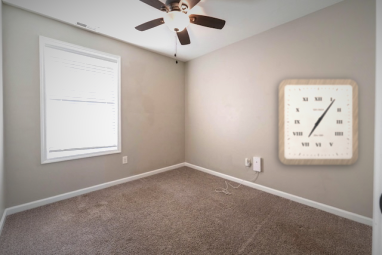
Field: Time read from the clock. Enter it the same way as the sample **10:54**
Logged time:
**7:06**
